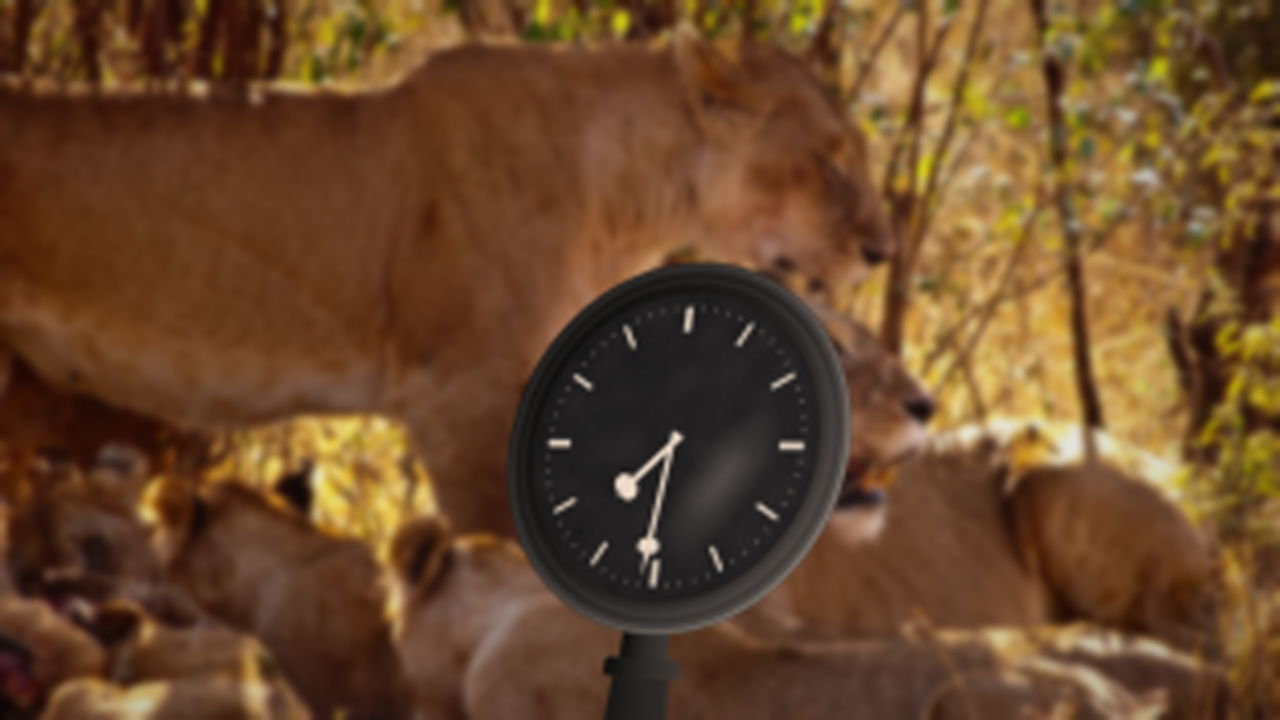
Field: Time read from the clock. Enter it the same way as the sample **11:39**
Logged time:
**7:31**
